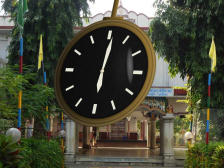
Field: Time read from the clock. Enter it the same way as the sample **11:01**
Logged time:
**6:01**
